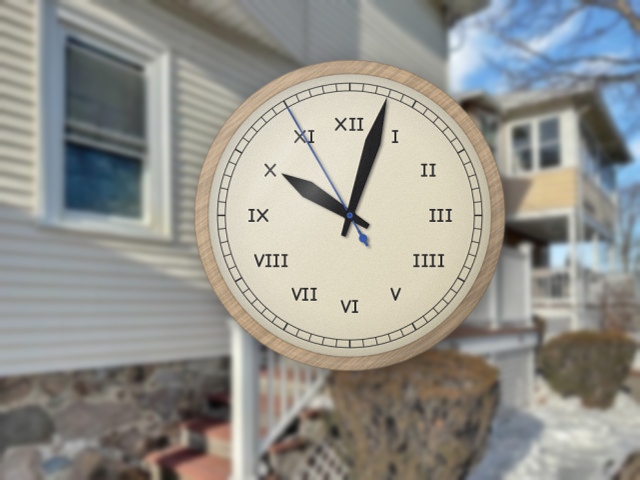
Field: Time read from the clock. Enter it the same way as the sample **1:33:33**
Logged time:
**10:02:55**
